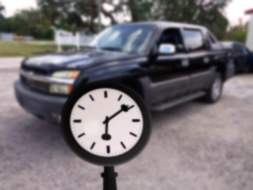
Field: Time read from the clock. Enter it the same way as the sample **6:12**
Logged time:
**6:09**
